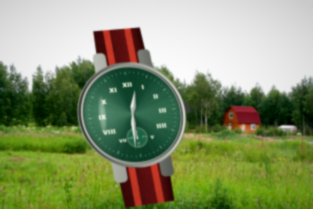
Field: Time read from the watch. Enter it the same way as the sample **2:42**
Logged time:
**12:31**
